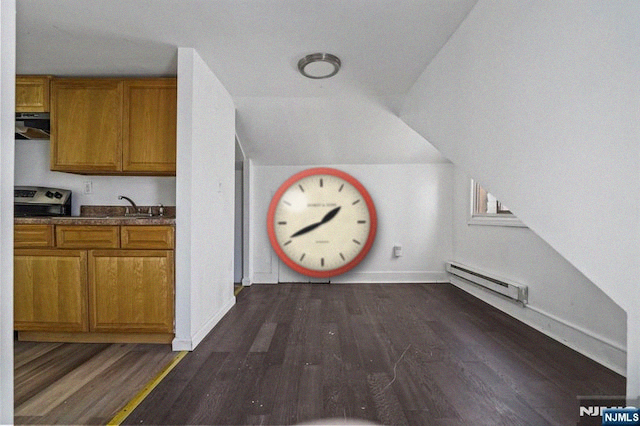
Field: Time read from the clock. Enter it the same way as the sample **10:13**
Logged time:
**1:41**
